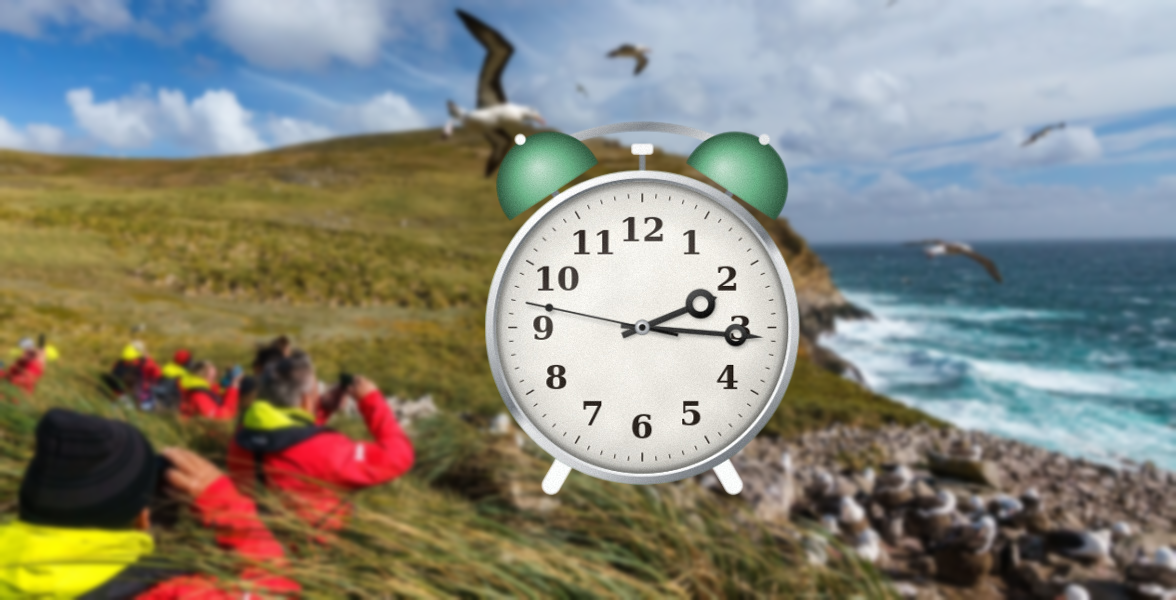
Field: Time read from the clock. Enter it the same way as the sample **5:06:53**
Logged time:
**2:15:47**
